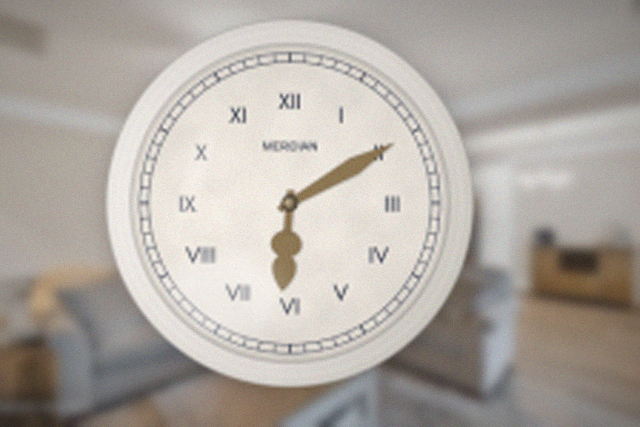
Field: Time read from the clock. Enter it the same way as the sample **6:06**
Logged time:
**6:10**
